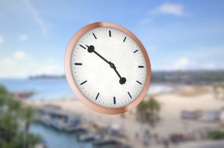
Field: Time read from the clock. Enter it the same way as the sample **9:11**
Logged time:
**4:51**
